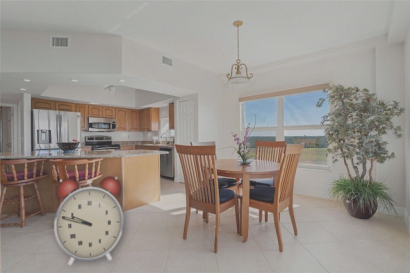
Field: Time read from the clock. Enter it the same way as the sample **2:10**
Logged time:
**9:48**
